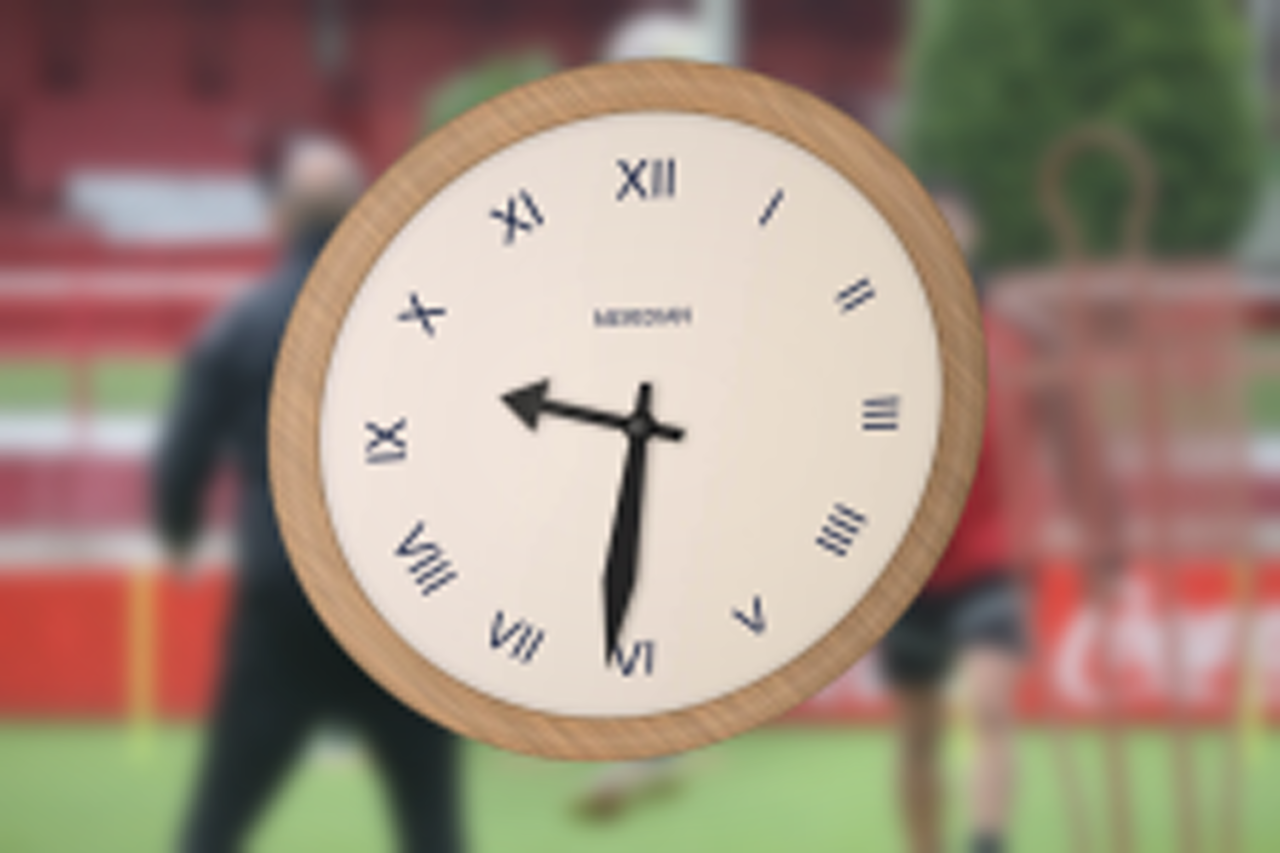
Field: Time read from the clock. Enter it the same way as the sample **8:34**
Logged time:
**9:31**
